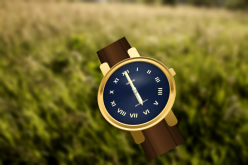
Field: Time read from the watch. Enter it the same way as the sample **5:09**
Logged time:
**6:00**
